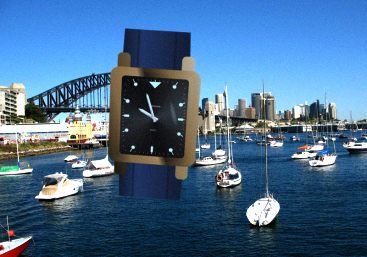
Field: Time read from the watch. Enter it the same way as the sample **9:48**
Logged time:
**9:57**
